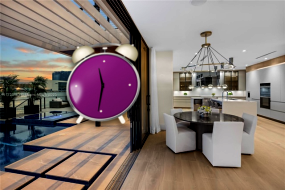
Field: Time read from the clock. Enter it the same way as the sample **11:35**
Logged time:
**11:31**
